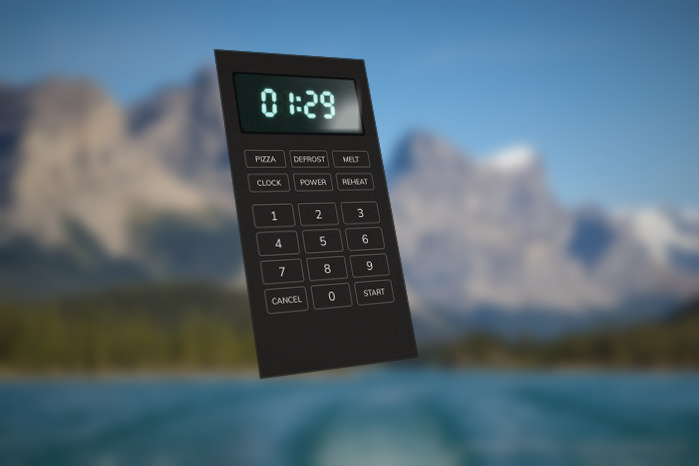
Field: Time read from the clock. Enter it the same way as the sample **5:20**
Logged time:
**1:29**
